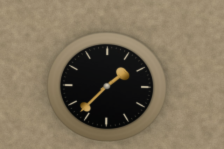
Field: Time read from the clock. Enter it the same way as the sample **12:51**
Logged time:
**1:37**
